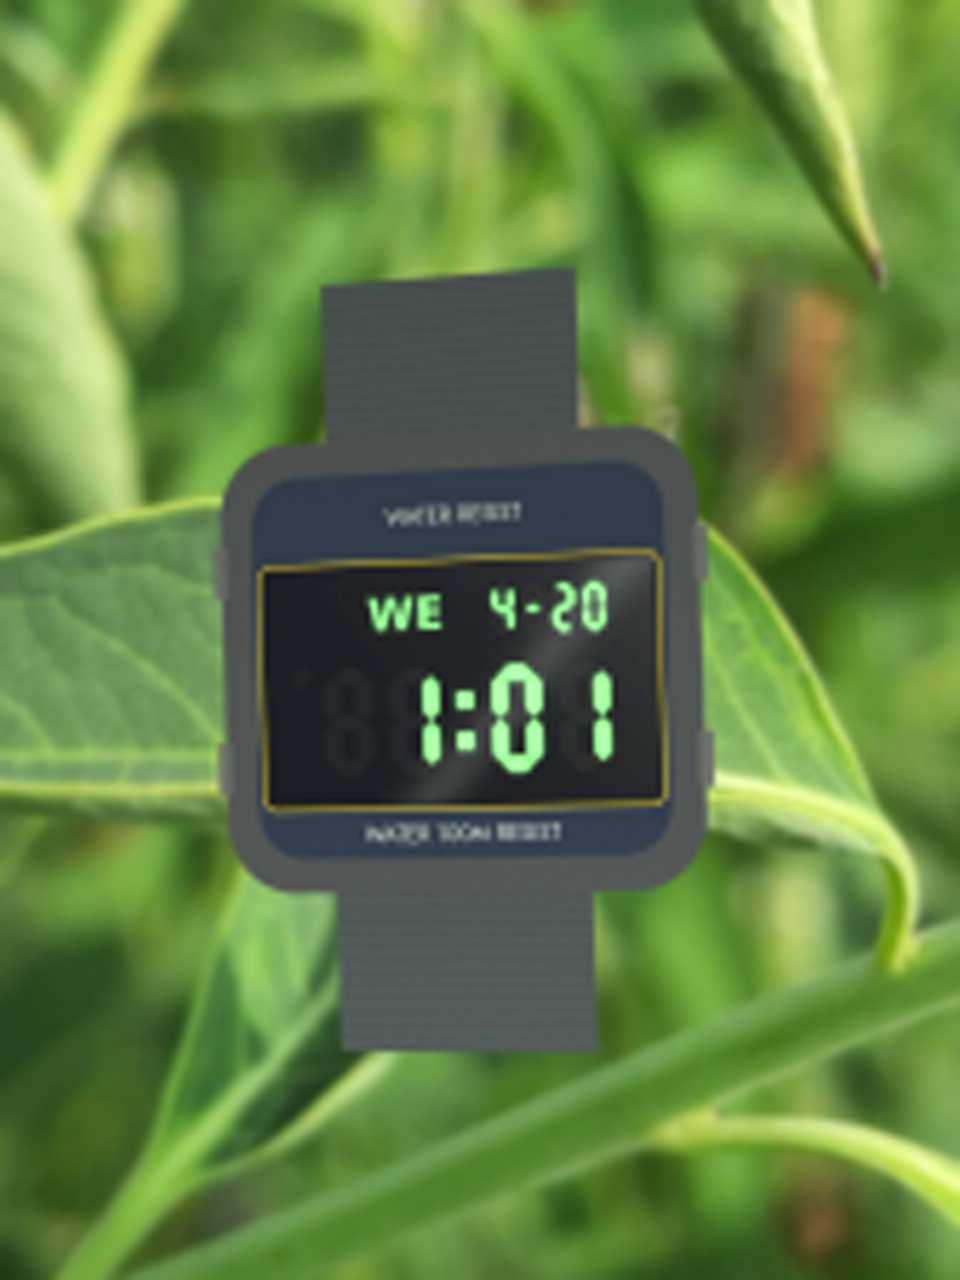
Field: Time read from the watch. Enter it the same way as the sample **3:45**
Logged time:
**1:01**
